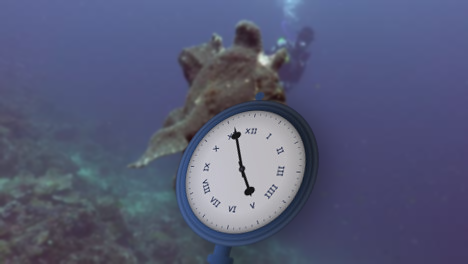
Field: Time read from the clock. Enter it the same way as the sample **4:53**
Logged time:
**4:56**
